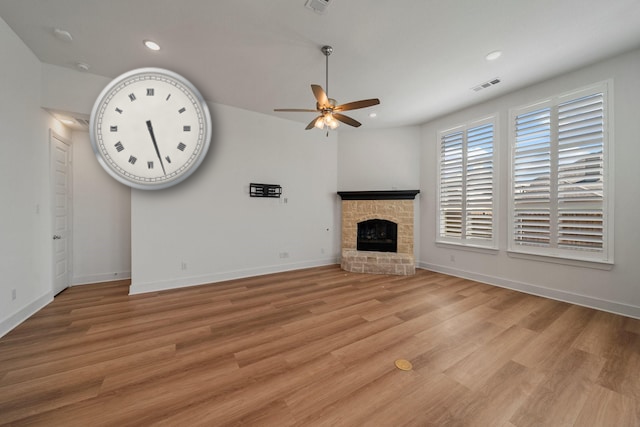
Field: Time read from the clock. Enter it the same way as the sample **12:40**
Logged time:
**5:27**
